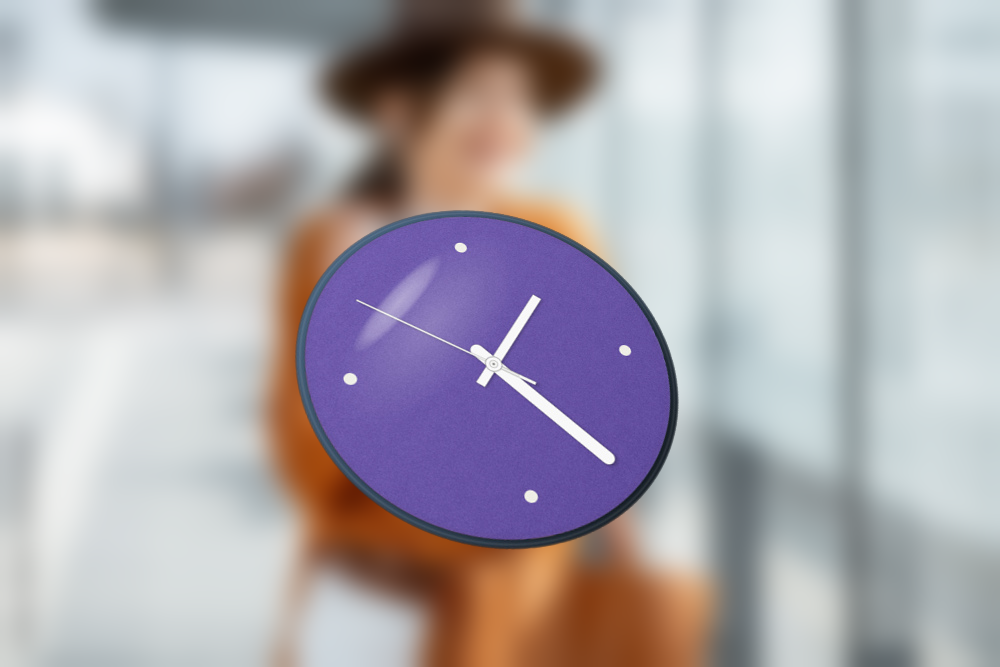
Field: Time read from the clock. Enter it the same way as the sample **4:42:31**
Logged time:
**1:23:51**
